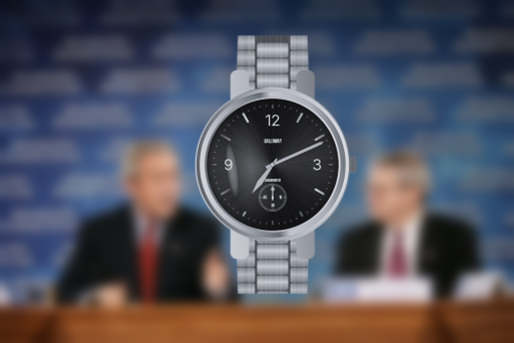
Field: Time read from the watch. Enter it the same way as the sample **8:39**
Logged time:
**7:11**
